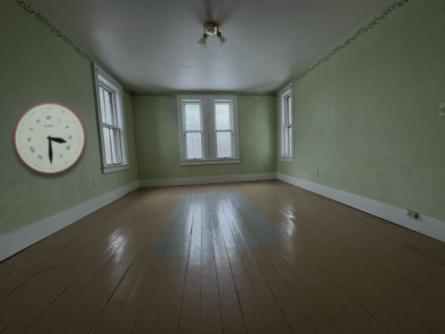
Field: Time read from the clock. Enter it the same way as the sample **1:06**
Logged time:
**3:30**
